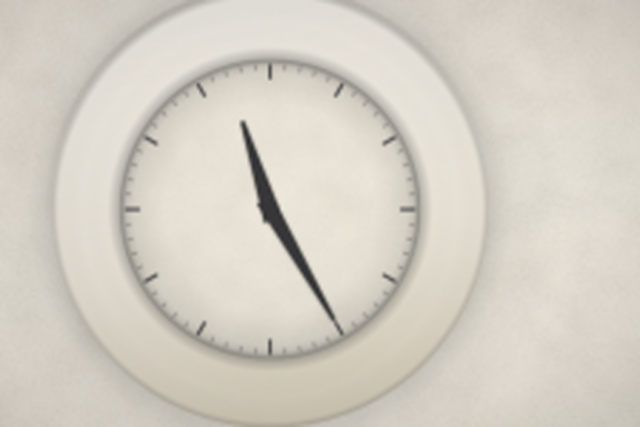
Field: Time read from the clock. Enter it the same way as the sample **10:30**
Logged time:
**11:25**
